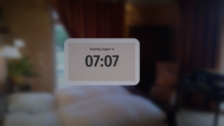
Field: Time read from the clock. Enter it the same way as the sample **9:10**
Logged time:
**7:07**
